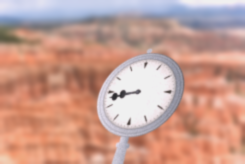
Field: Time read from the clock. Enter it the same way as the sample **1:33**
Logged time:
**8:43**
